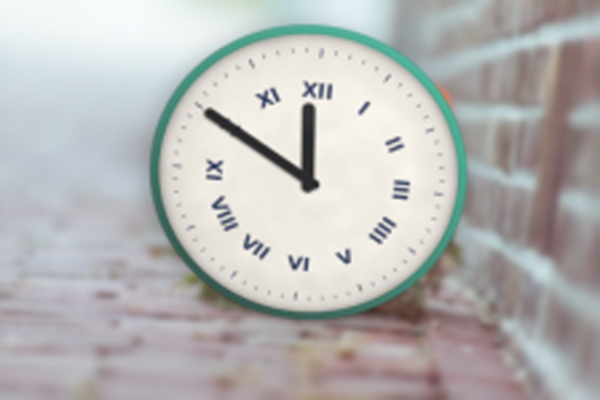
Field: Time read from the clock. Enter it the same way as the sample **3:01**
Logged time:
**11:50**
